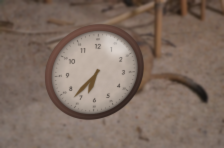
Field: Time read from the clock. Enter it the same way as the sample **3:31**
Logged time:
**6:37**
